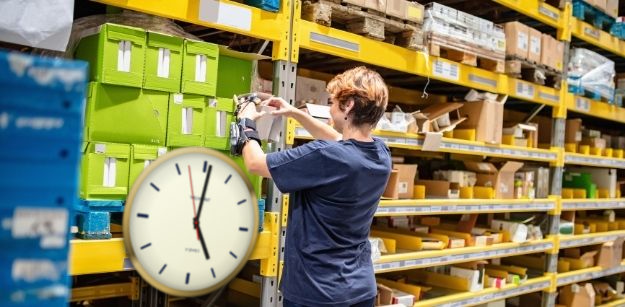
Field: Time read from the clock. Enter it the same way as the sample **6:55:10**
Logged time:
**5:00:57**
